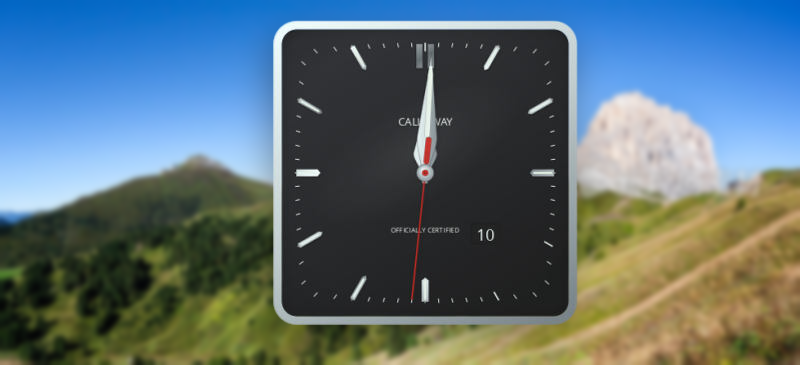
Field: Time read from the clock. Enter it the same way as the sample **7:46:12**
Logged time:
**12:00:31**
